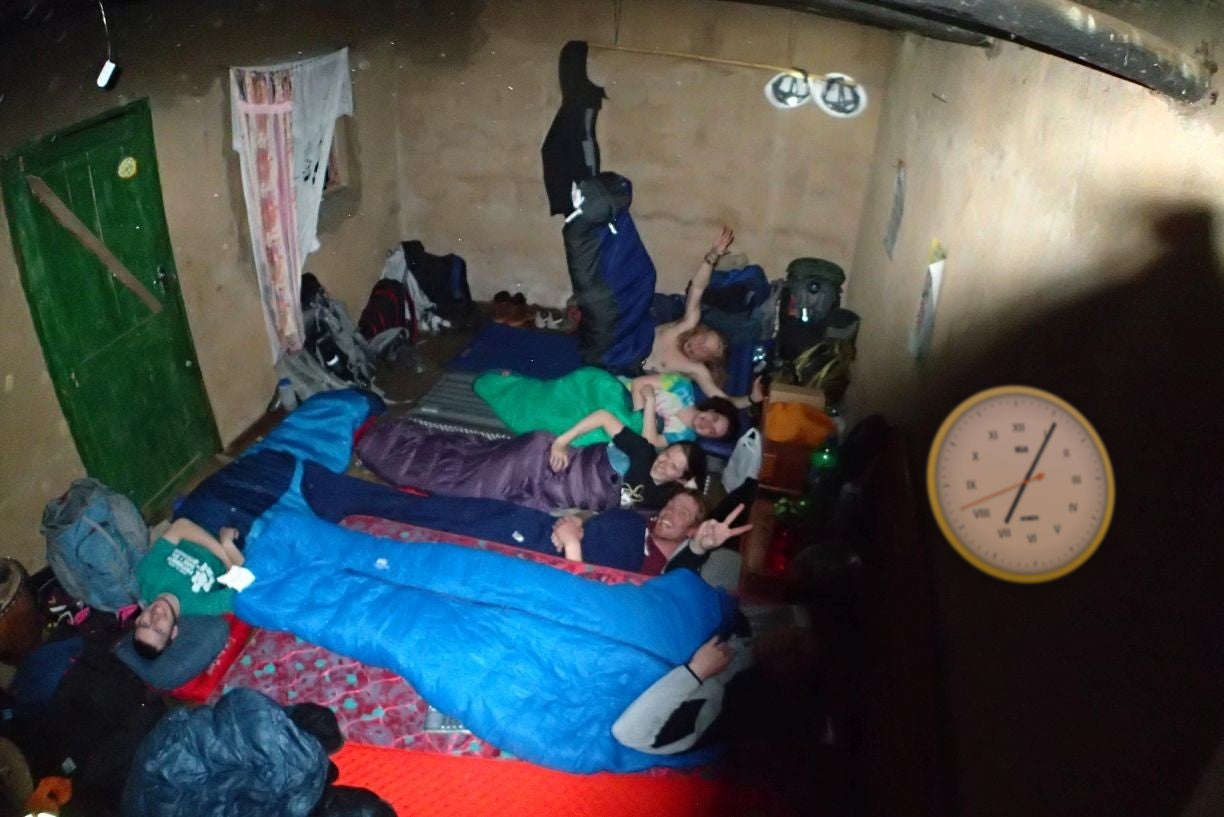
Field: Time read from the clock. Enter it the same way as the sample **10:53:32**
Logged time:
**7:05:42**
